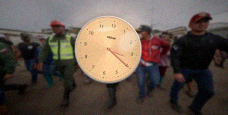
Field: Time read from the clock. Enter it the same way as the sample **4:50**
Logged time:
**3:20**
